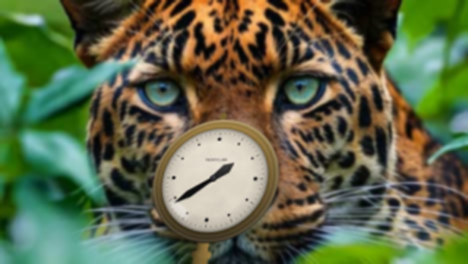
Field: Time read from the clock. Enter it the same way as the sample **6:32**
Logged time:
**1:39**
